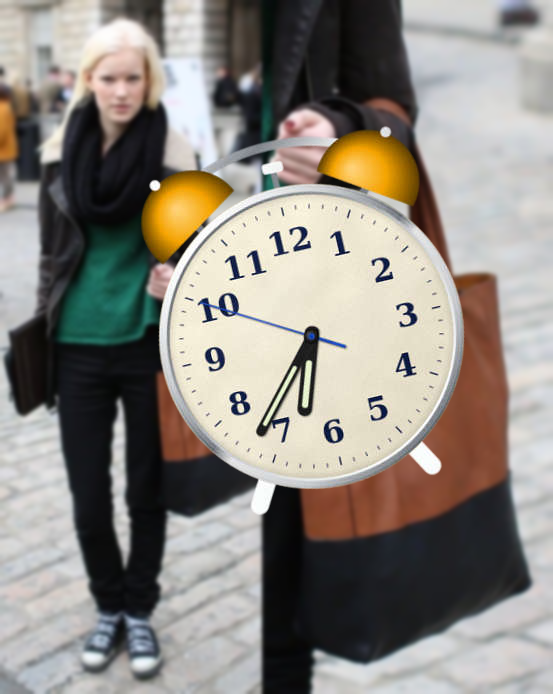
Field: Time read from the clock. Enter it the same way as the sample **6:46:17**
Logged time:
**6:36:50**
